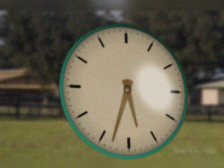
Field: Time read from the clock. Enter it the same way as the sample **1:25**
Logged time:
**5:33**
